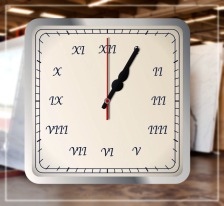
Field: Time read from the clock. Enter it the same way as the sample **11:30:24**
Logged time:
**1:05:00**
